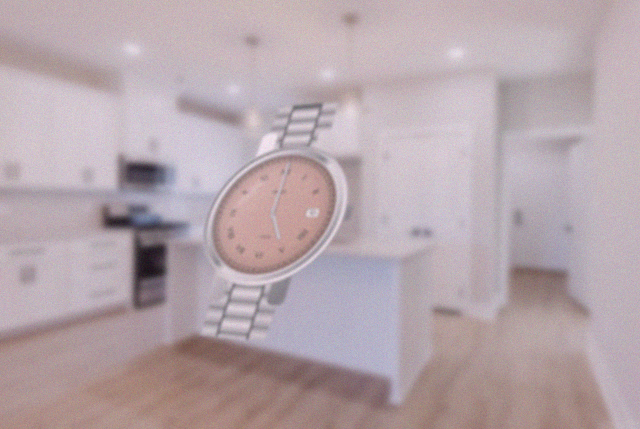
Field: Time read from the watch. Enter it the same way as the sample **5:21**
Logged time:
**5:00**
